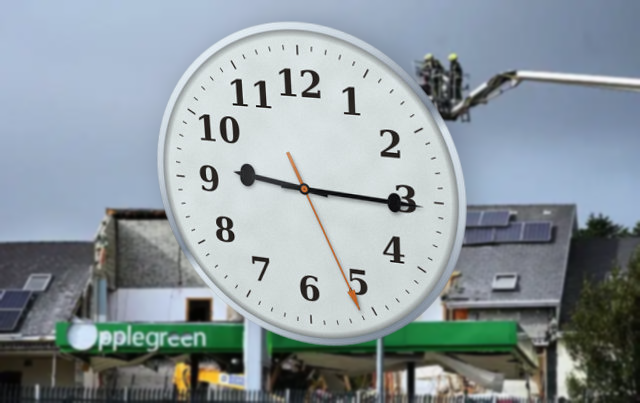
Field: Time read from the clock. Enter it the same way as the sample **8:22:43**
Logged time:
**9:15:26**
